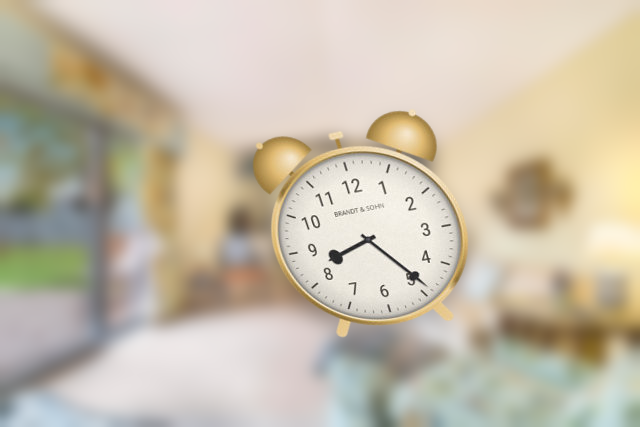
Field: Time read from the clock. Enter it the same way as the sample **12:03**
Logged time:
**8:24**
